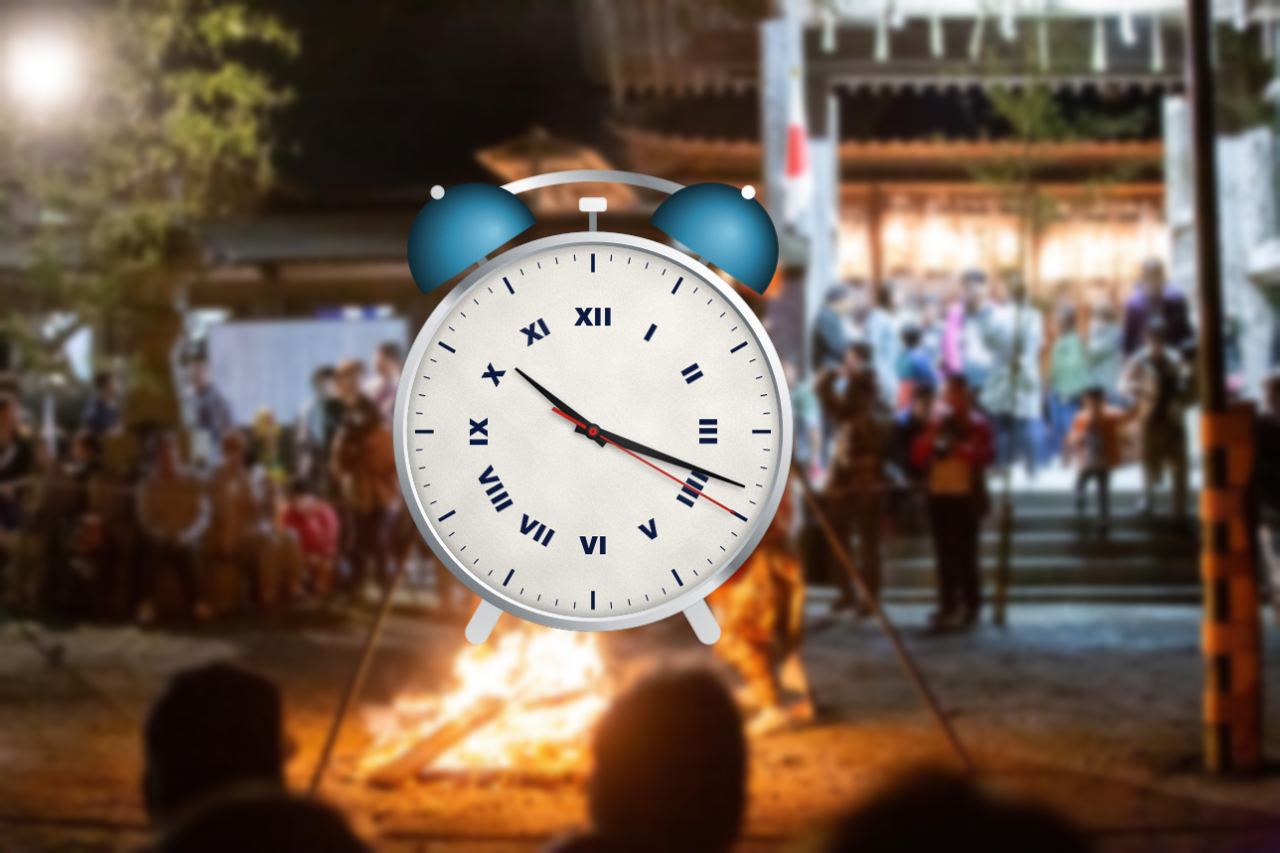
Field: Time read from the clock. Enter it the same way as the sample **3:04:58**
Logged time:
**10:18:20**
